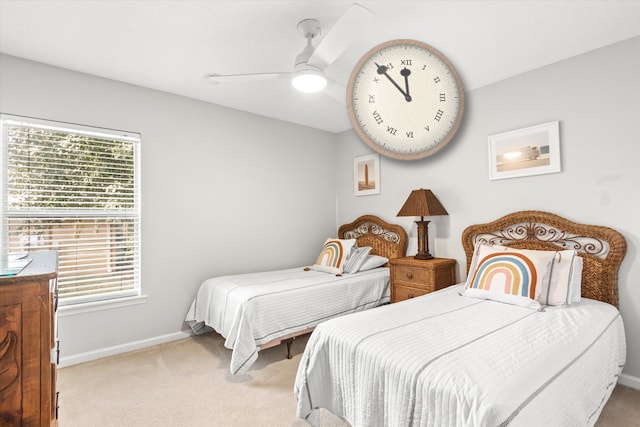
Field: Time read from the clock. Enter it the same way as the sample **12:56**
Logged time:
**11:53**
